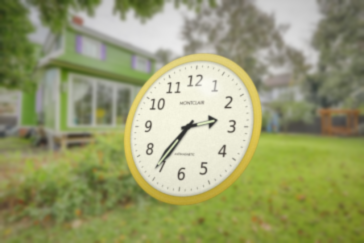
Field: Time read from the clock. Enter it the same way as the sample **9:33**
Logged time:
**2:36**
